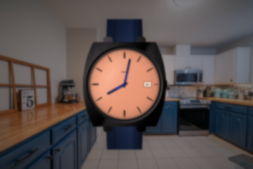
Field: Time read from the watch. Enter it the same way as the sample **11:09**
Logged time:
**8:02**
